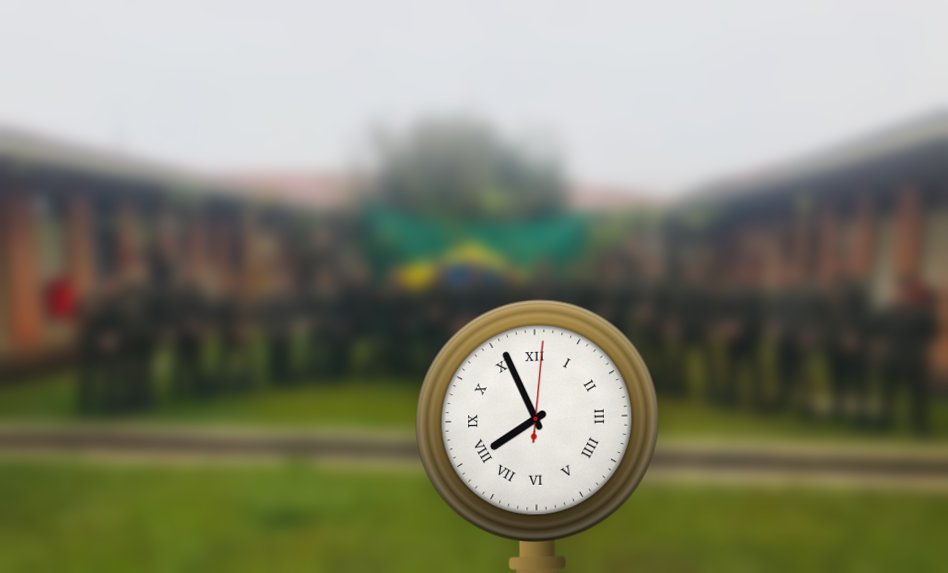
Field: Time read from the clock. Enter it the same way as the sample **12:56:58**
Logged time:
**7:56:01**
